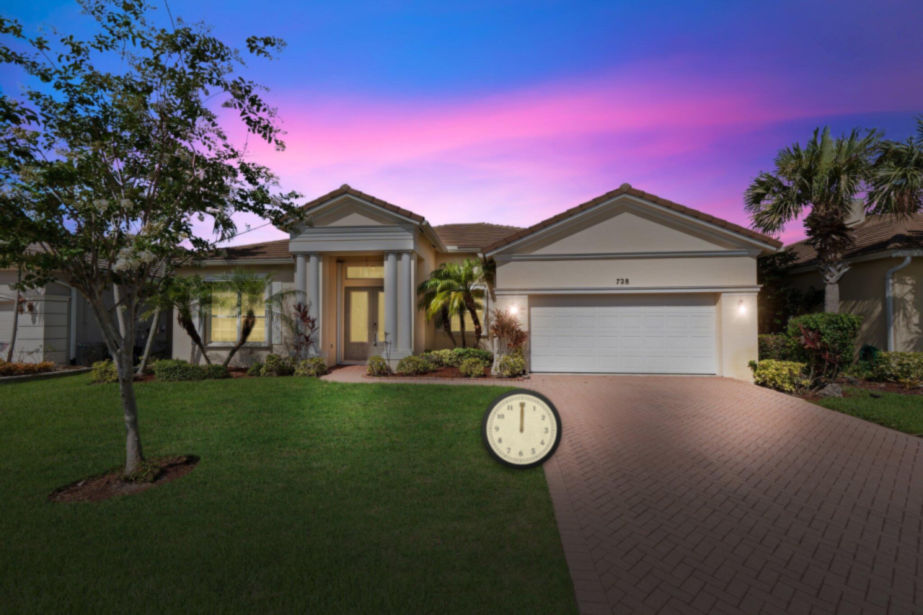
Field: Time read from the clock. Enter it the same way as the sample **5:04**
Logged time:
**12:00**
